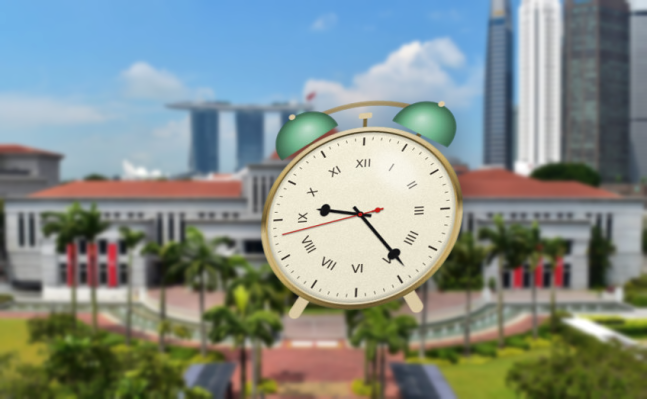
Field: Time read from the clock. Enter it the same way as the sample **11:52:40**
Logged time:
**9:23:43**
